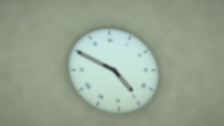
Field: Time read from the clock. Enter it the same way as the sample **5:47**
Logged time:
**4:50**
